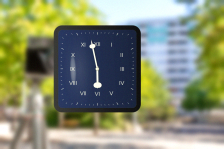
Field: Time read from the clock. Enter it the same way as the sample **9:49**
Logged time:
**5:58**
